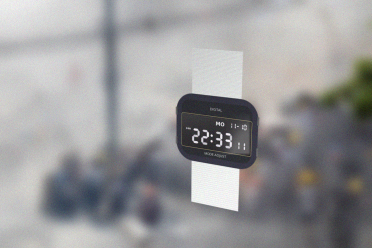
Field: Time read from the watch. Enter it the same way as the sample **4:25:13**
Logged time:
**22:33:11**
